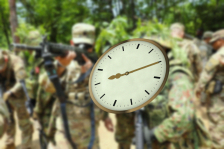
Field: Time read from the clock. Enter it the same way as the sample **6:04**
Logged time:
**8:10**
